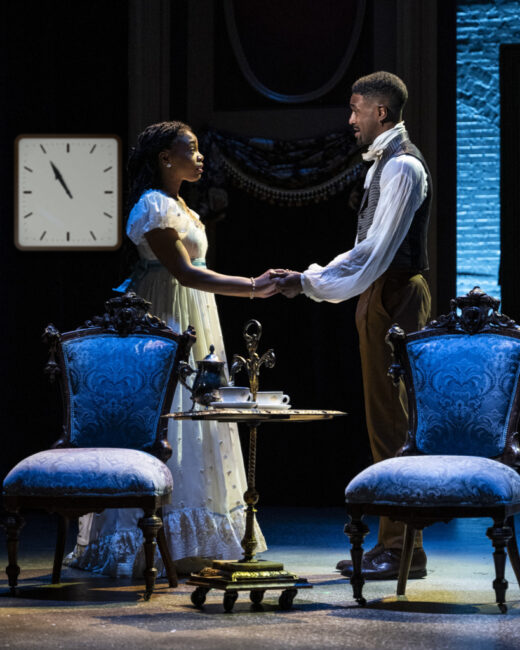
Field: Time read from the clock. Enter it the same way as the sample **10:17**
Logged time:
**10:55**
